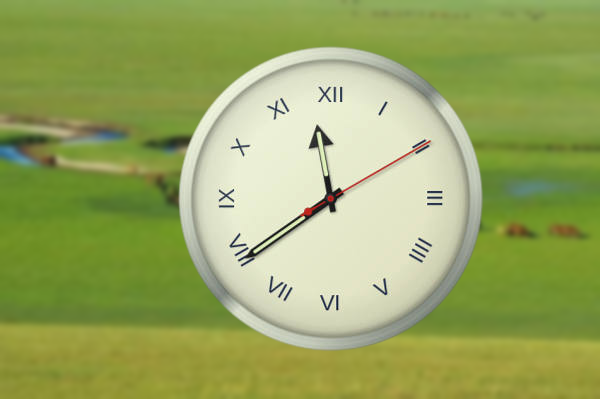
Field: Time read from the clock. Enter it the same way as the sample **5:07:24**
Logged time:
**11:39:10**
